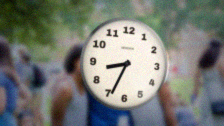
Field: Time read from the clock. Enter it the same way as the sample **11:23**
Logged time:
**8:34**
